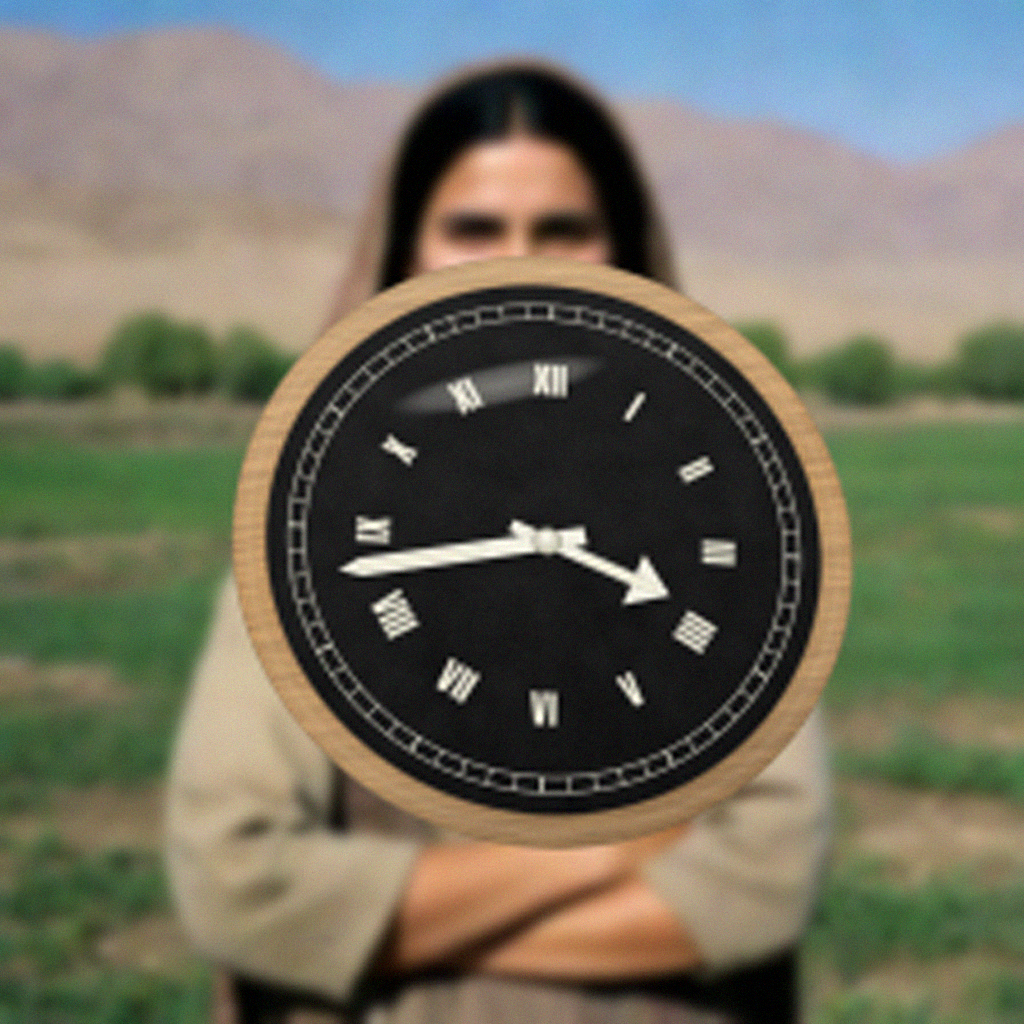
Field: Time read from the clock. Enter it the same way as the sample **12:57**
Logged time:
**3:43**
